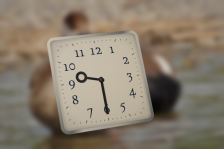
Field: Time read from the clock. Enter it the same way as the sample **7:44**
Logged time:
**9:30**
